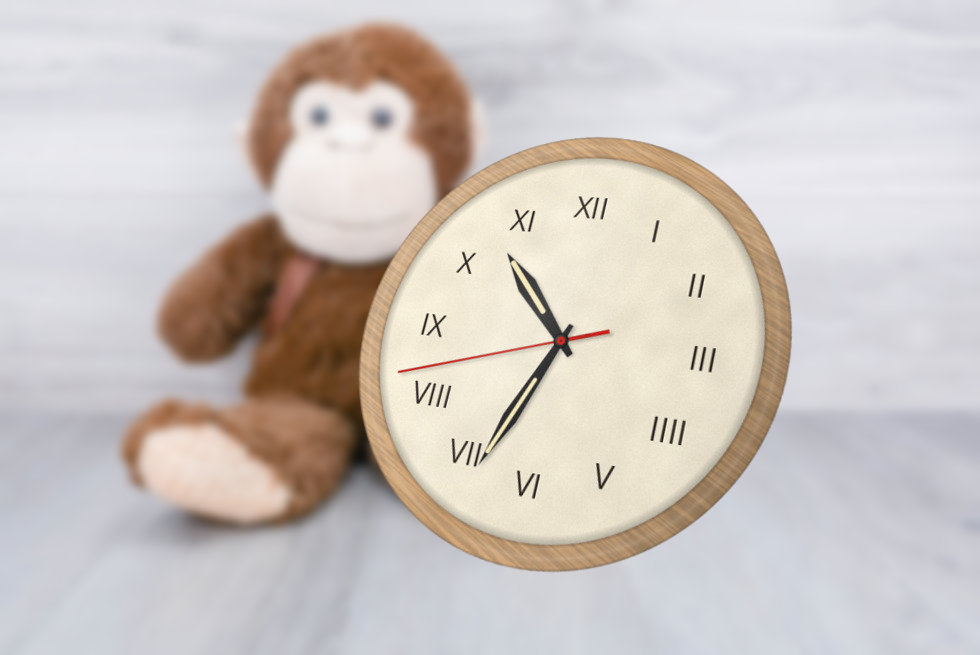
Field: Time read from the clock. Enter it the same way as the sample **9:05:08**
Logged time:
**10:33:42**
